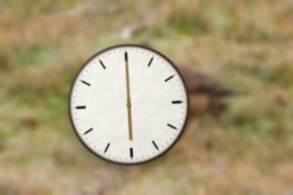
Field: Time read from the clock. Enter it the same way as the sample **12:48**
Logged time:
**6:00**
